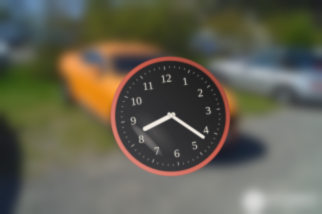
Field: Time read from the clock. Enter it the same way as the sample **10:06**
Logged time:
**8:22**
